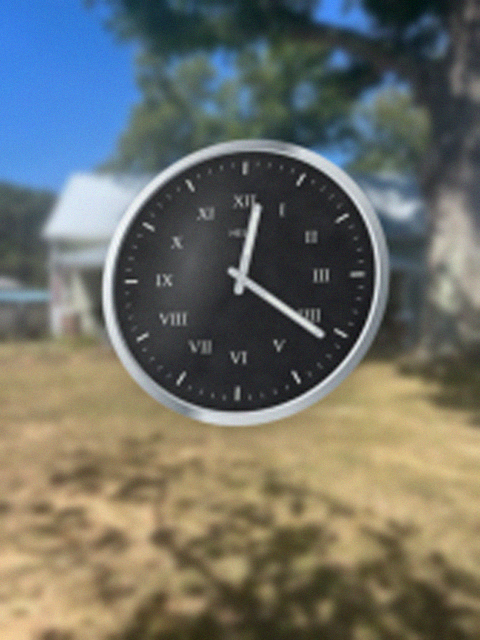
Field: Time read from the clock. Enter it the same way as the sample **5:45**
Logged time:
**12:21**
